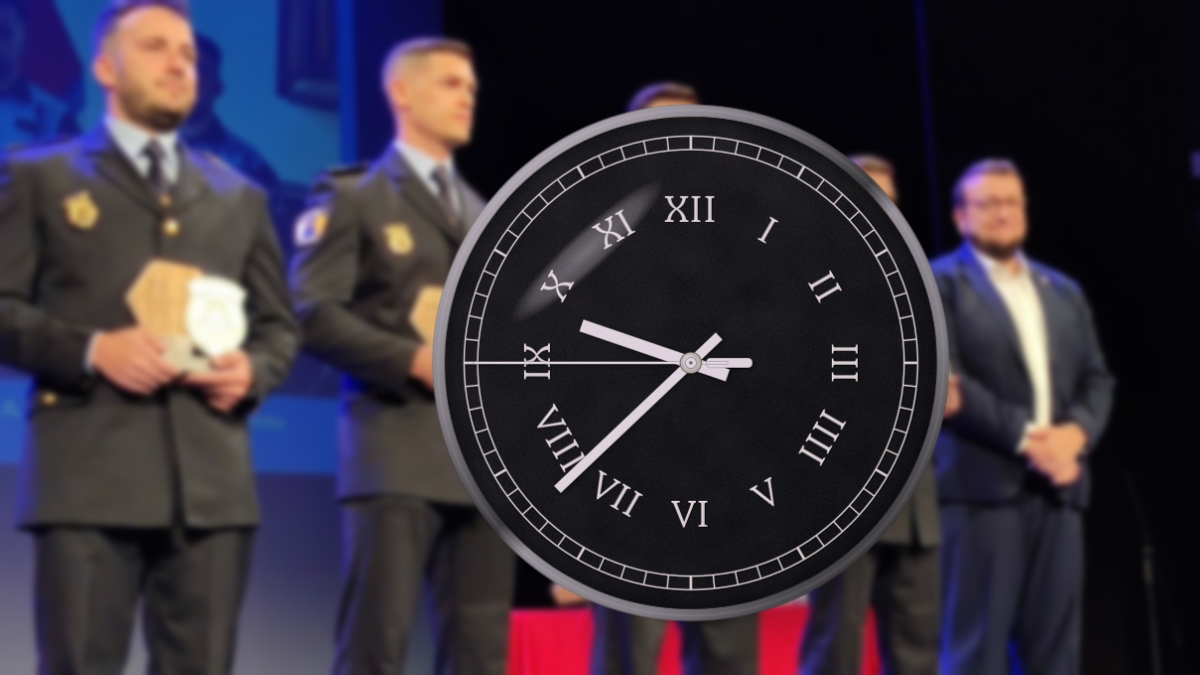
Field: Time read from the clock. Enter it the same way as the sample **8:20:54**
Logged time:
**9:37:45**
